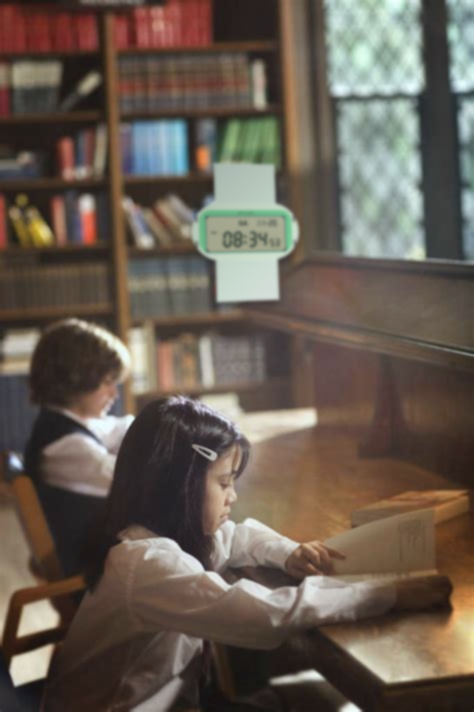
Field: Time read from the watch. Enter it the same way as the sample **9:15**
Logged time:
**8:34**
